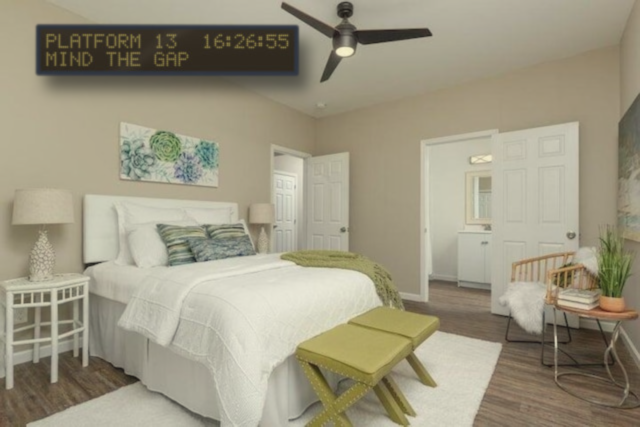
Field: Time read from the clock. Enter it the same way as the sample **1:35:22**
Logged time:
**16:26:55**
